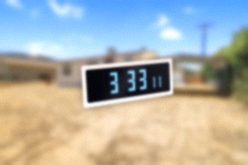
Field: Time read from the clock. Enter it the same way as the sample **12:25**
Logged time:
**3:33**
